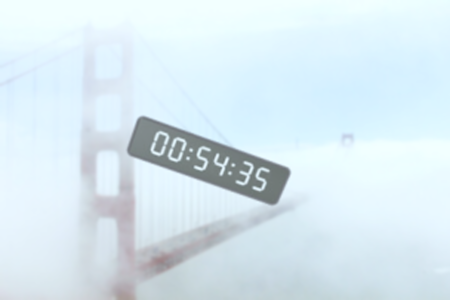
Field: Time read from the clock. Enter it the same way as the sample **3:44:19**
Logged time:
**0:54:35**
